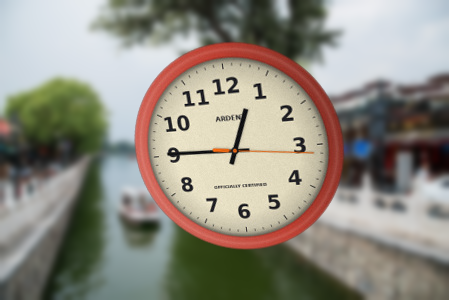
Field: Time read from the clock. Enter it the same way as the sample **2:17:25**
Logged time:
**12:45:16**
